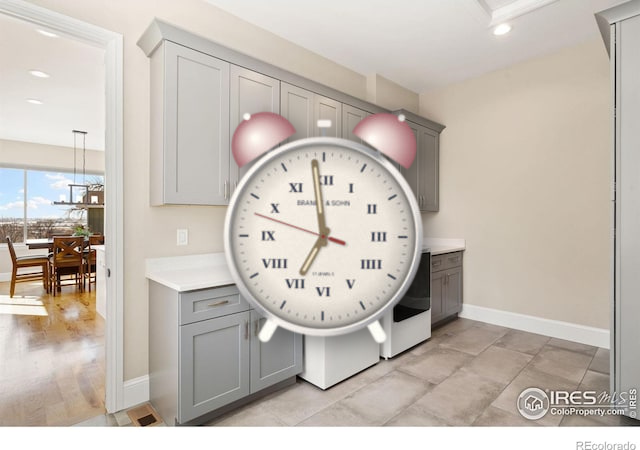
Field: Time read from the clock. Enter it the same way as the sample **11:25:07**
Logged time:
**6:58:48**
